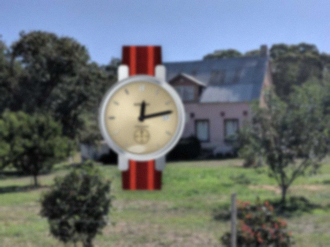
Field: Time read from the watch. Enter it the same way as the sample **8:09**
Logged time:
**12:13**
